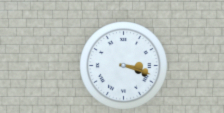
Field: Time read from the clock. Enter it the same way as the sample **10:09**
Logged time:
**3:18**
